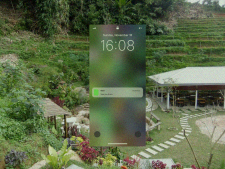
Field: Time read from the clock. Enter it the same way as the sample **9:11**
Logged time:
**16:08**
